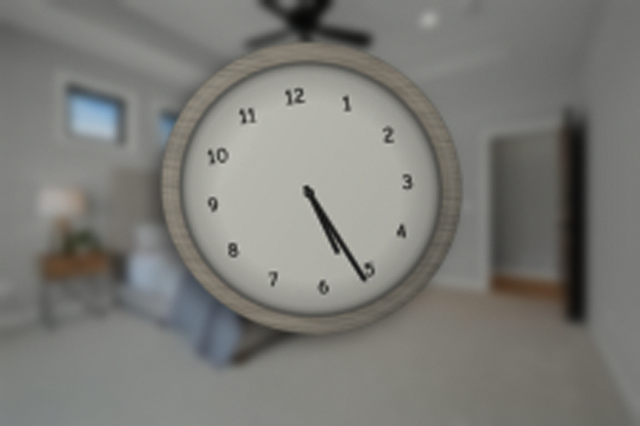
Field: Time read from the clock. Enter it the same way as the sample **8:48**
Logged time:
**5:26**
